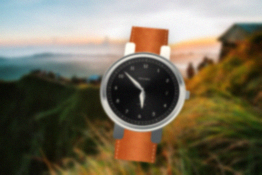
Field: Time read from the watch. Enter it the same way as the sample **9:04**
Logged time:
**5:52**
